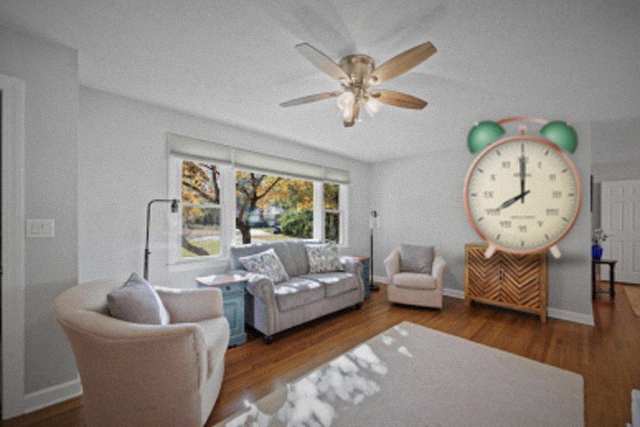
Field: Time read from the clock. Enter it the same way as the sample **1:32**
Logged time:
**8:00**
